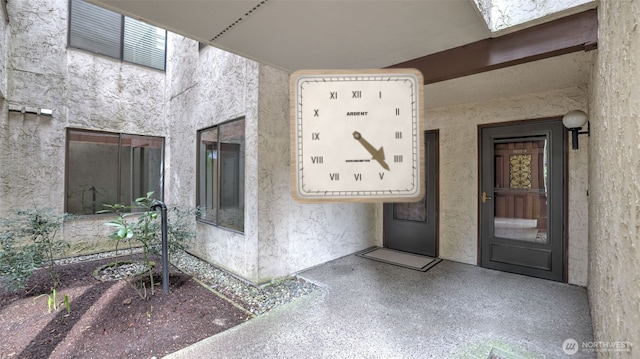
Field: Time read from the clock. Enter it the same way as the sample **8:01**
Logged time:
**4:23**
